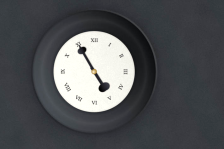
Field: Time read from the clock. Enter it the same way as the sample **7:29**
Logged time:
**4:55**
